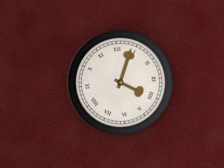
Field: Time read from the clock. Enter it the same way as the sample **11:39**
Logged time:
**4:04**
